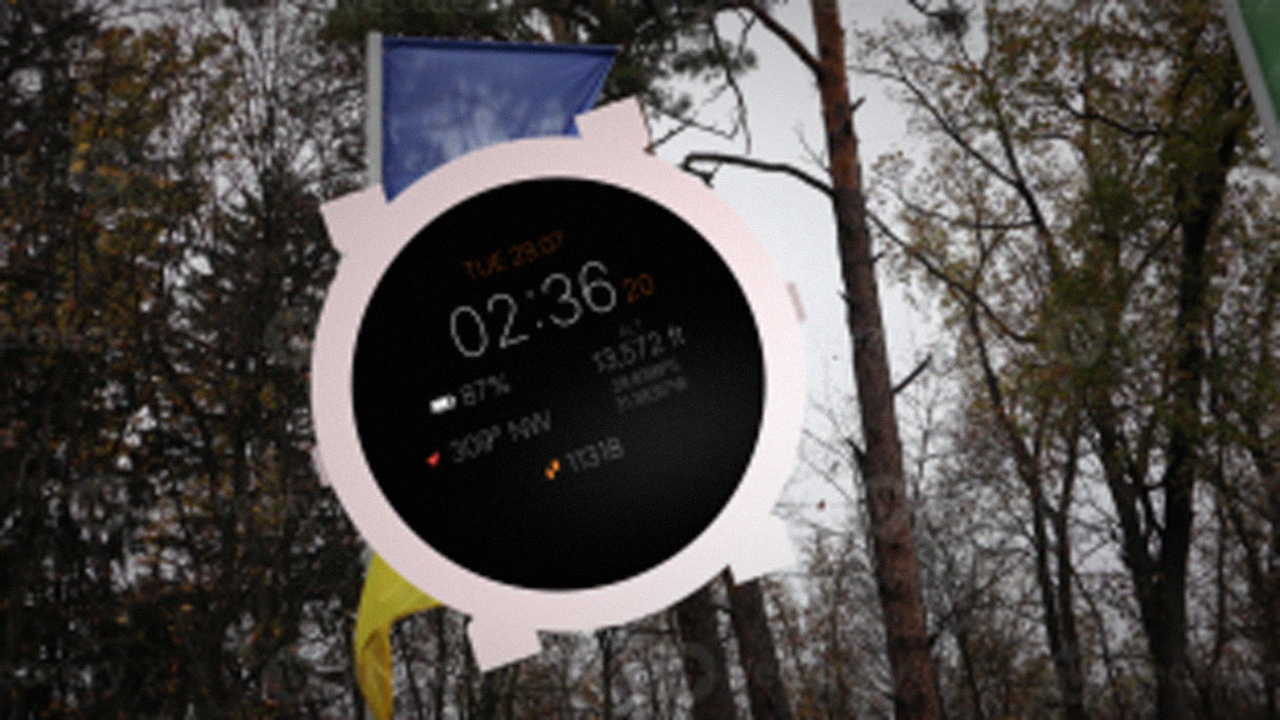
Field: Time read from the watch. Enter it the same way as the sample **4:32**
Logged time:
**2:36**
